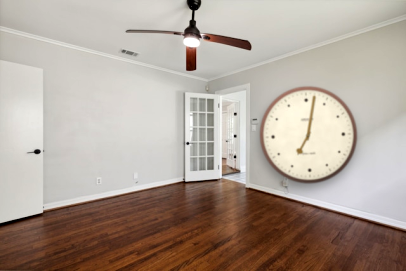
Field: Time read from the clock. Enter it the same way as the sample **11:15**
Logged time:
**7:02**
